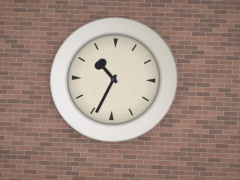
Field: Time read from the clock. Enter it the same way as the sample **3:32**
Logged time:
**10:34**
